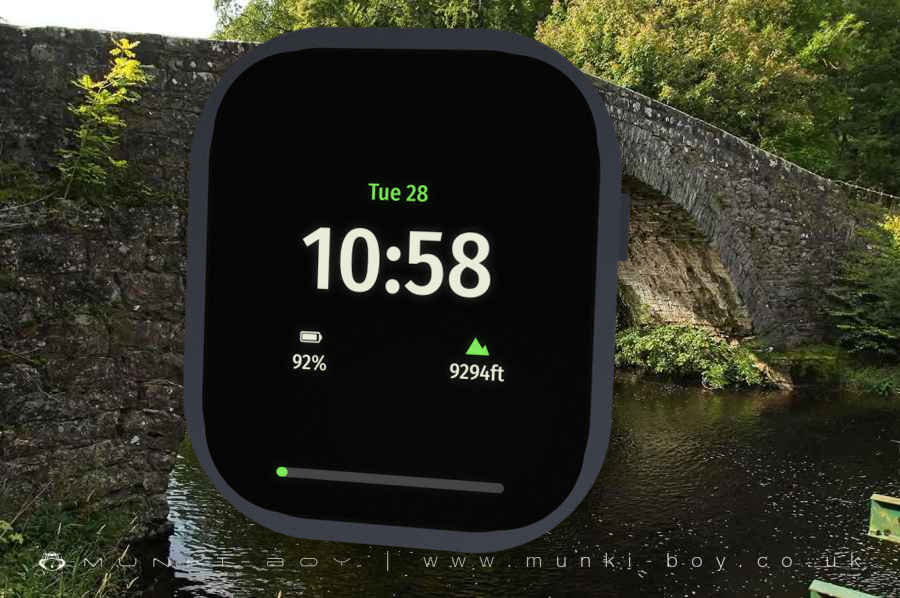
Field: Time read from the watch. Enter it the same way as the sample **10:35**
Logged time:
**10:58**
